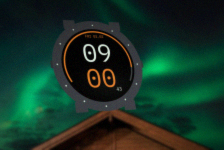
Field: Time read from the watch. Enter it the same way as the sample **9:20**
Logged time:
**9:00**
